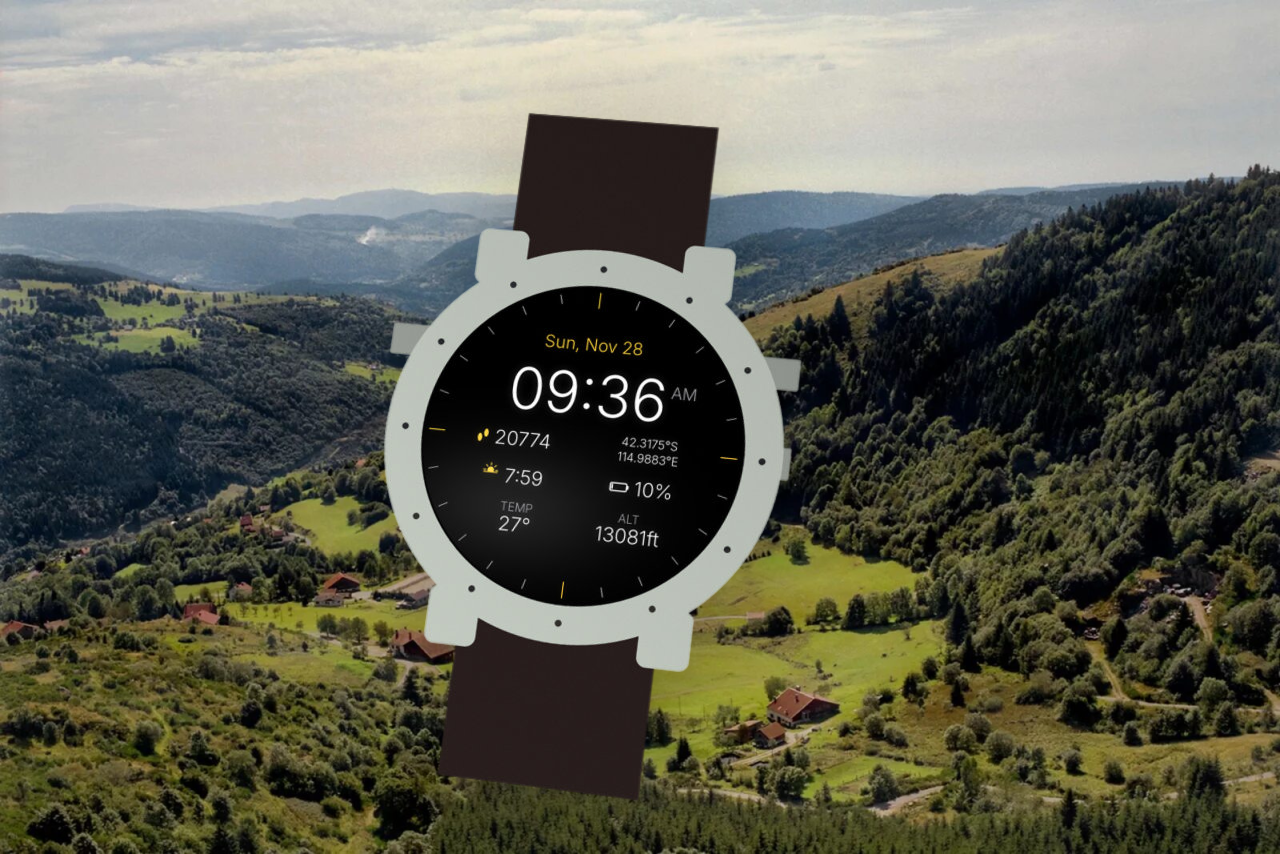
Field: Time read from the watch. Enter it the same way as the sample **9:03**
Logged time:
**9:36**
